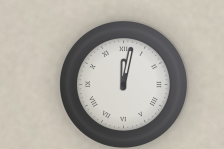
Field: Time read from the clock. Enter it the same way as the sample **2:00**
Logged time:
**12:02**
